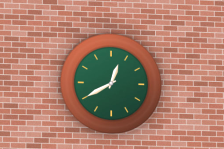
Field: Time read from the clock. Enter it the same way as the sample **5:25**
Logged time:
**12:40**
